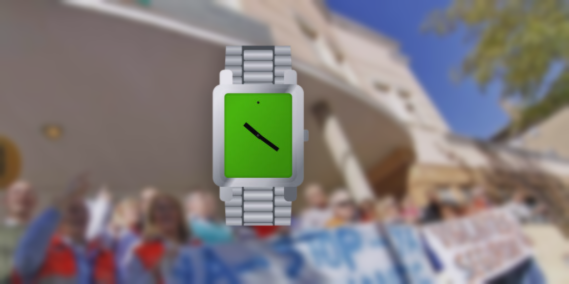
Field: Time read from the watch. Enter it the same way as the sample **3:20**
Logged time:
**10:21**
